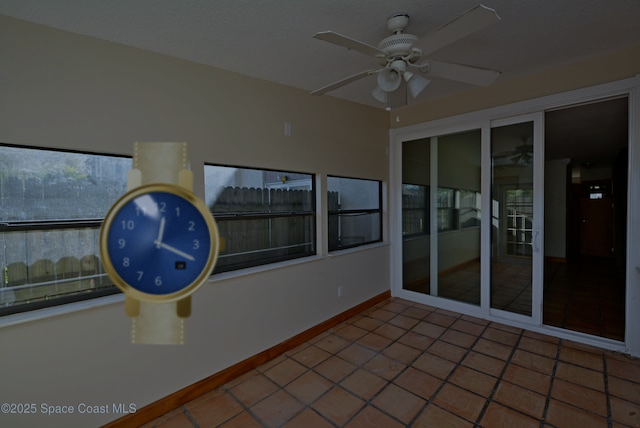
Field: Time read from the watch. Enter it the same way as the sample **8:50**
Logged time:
**12:19**
